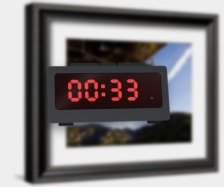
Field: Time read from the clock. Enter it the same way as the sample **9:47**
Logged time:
**0:33**
